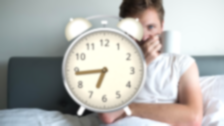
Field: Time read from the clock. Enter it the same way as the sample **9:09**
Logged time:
**6:44**
